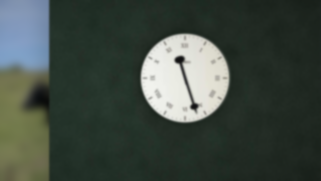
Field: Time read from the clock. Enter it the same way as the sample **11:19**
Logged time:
**11:27**
